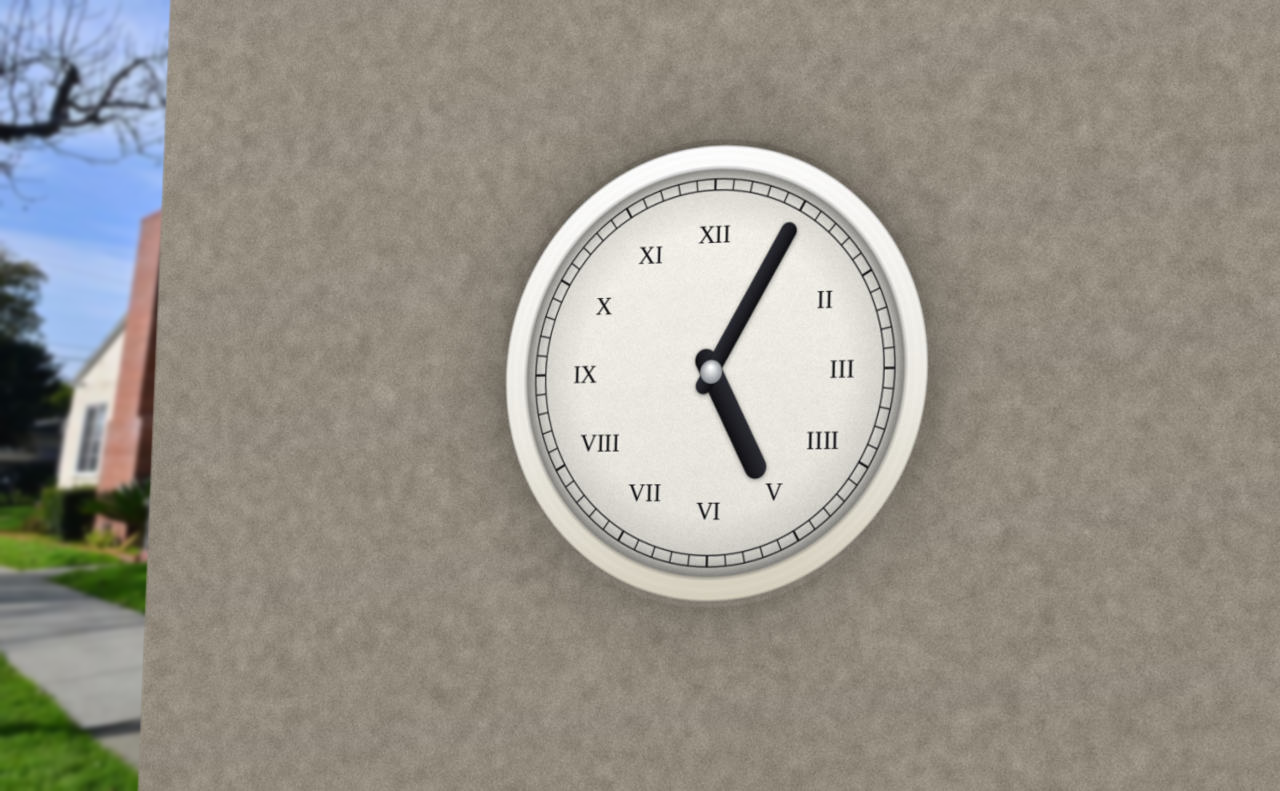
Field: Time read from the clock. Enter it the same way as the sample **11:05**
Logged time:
**5:05**
